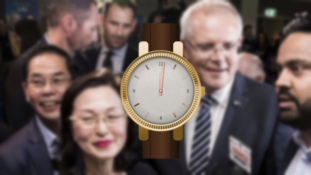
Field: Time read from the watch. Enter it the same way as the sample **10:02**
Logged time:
**12:01**
